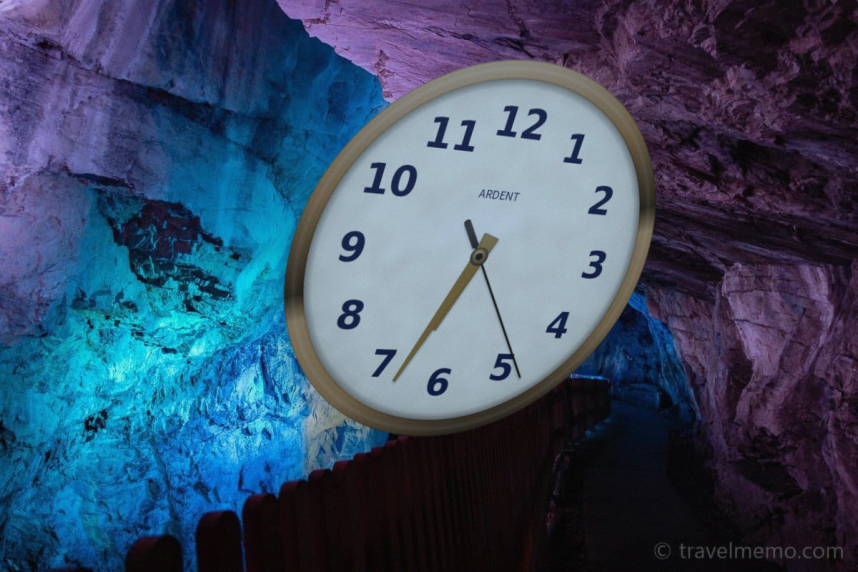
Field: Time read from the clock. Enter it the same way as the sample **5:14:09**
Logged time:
**6:33:24**
